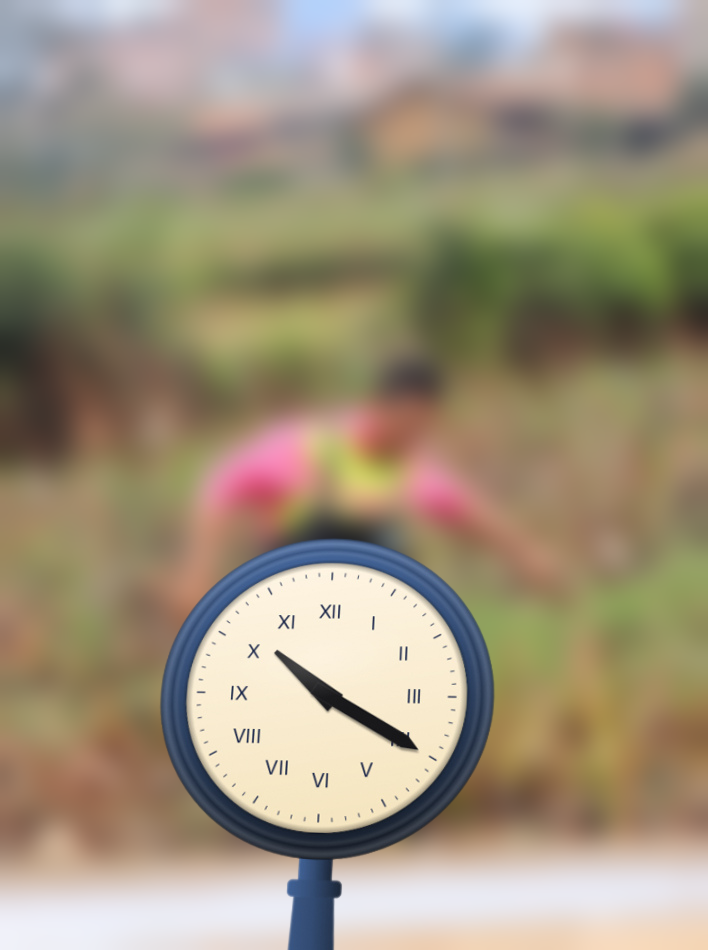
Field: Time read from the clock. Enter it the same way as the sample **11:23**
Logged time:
**10:20**
